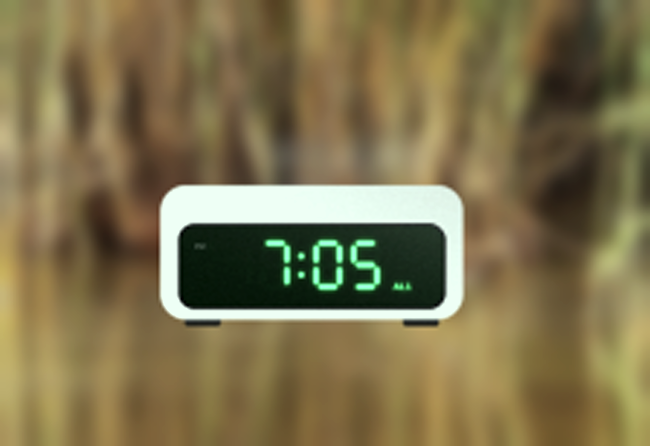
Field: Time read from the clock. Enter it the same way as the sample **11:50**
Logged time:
**7:05**
